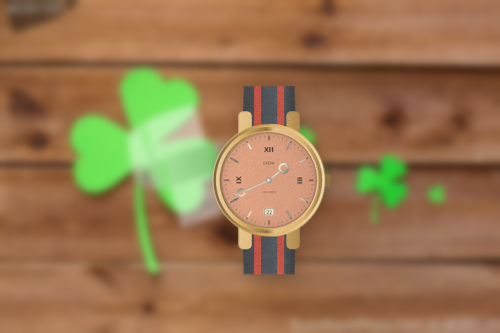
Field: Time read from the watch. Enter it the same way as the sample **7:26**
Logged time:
**1:41**
